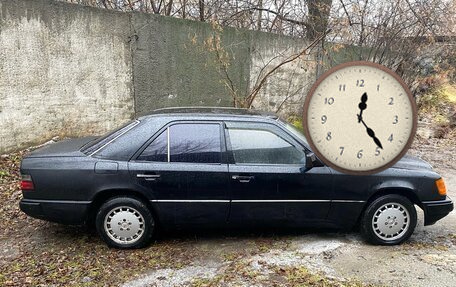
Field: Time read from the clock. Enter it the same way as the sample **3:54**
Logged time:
**12:24**
